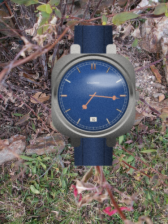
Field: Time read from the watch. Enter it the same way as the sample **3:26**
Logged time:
**7:16**
